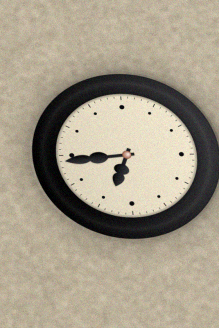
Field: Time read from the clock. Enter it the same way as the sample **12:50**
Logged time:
**6:44**
